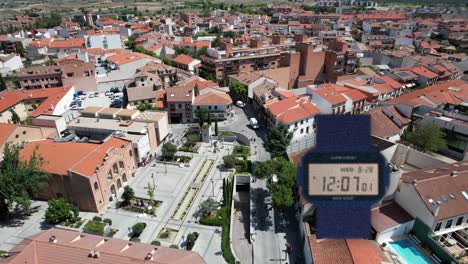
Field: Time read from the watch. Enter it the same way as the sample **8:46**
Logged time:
**12:07**
